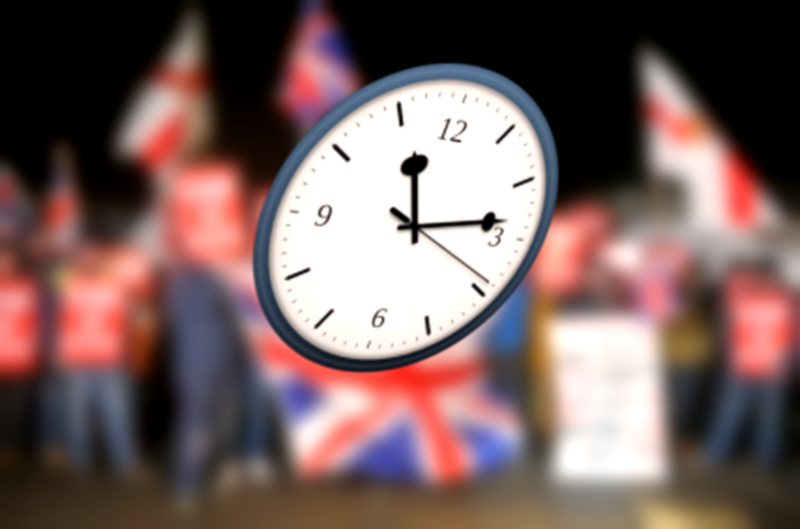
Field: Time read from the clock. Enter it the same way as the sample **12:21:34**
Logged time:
**11:13:19**
